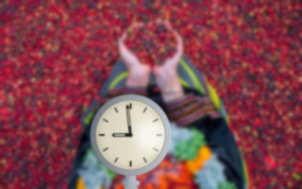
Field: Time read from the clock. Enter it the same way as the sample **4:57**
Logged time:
**8:59**
